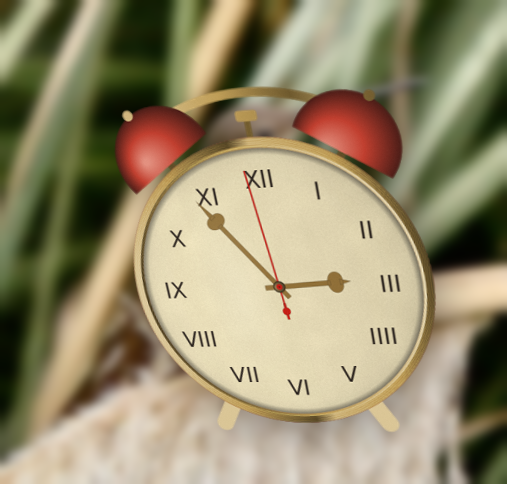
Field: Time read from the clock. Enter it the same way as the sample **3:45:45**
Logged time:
**2:53:59**
